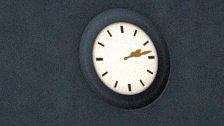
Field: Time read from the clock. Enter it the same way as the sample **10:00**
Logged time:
**2:13**
